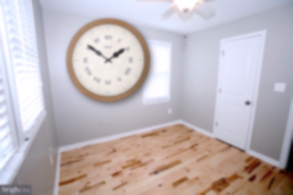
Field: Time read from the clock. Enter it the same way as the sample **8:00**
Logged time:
**1:51**
